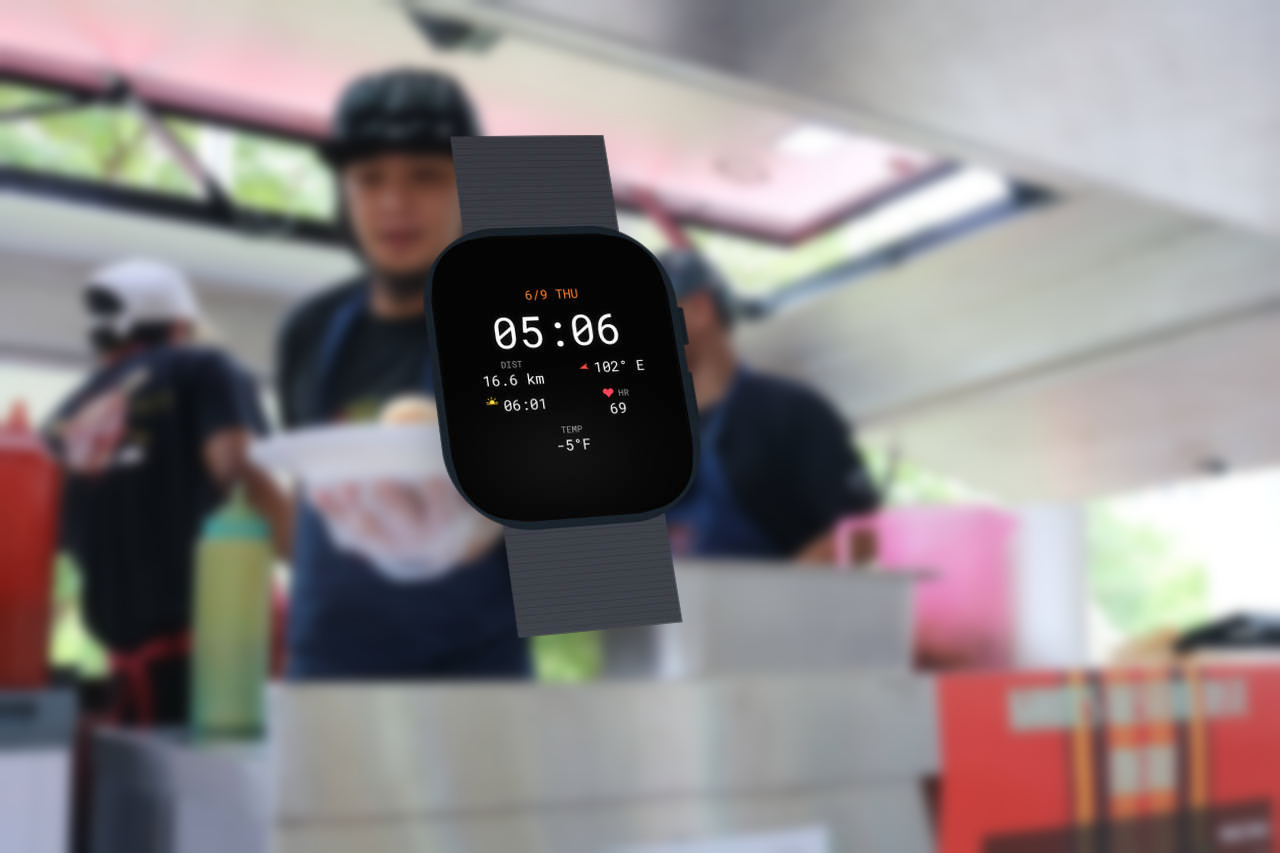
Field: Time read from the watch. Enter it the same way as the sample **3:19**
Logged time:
**5:06**
